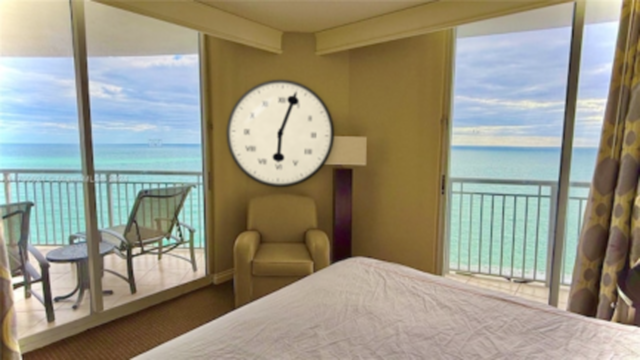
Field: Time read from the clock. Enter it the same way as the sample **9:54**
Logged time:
**6:03**
